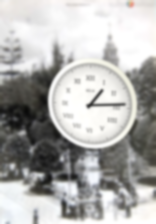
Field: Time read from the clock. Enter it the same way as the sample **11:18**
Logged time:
**1:14**
